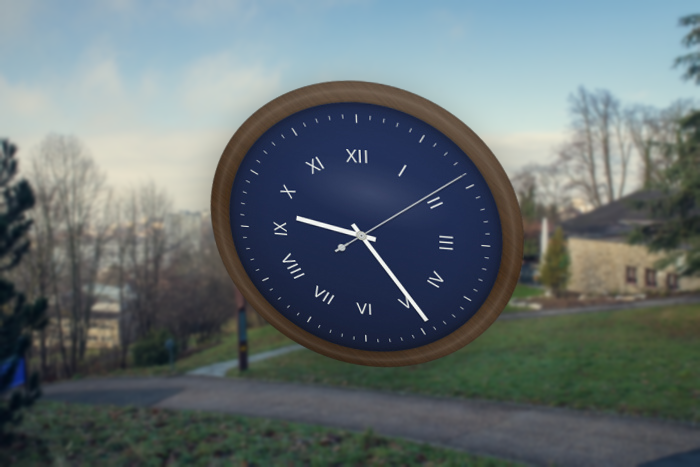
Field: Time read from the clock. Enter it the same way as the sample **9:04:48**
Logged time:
**9:24:09**
